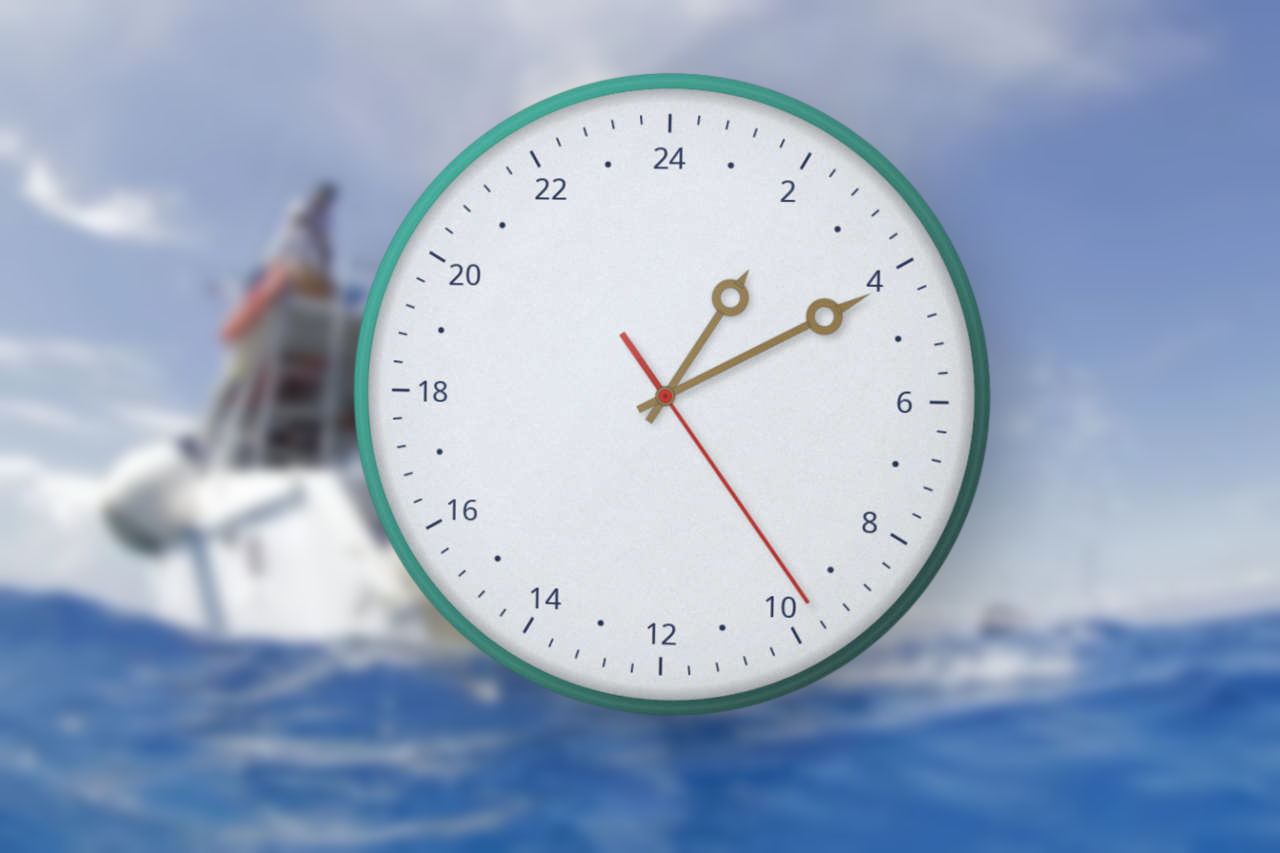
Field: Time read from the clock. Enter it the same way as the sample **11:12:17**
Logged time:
**2:10:24**
